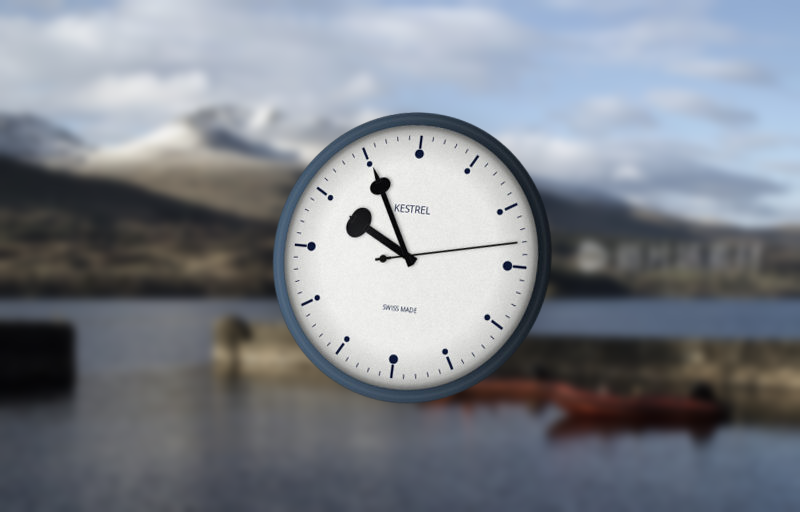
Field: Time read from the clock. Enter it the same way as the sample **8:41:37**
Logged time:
**9:55:13**
